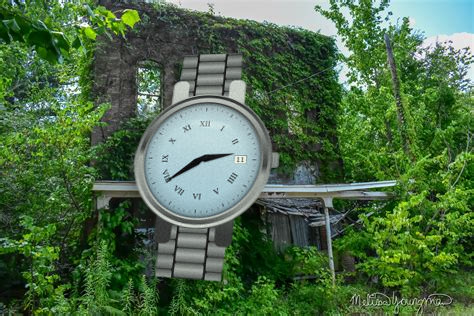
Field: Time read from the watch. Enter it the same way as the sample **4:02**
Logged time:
**2:39**
